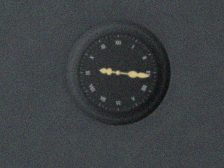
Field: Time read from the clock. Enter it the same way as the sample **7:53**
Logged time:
**9:16**
